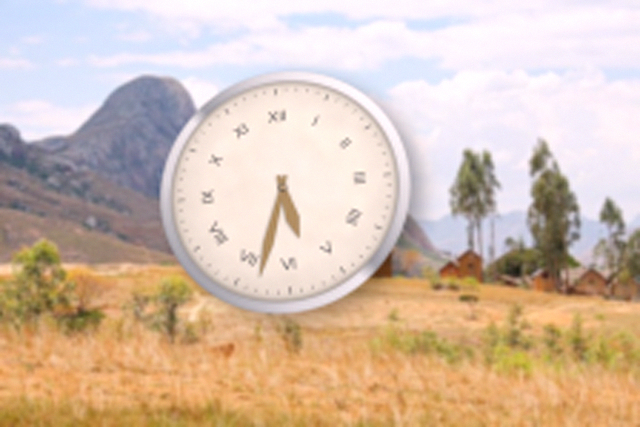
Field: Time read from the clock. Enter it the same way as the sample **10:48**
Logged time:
**5:33**
